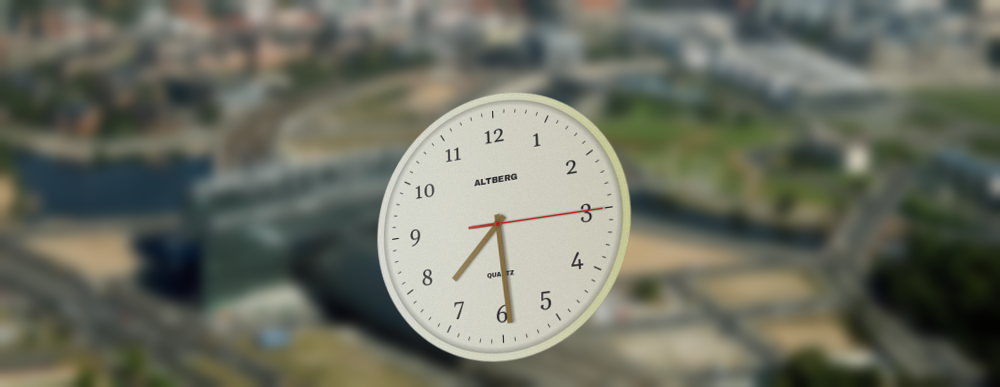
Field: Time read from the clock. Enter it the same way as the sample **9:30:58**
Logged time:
**7:29:15**
